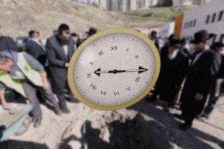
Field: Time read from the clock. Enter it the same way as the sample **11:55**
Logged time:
**9:16**
